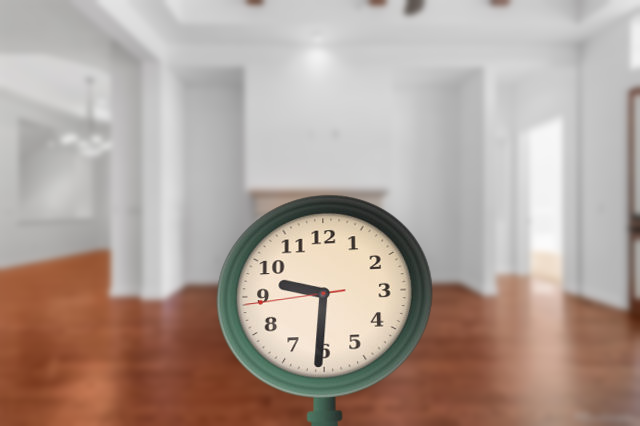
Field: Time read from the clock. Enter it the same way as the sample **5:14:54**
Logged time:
**9:30:44**
